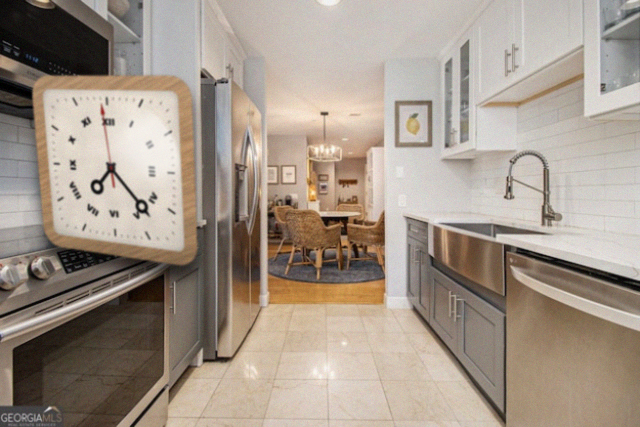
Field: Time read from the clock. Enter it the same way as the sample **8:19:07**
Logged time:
**7:22:59**
